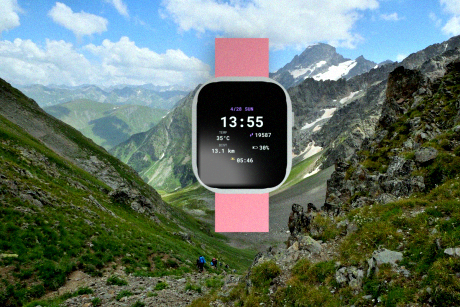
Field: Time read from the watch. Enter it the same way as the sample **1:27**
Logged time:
**13:55**
